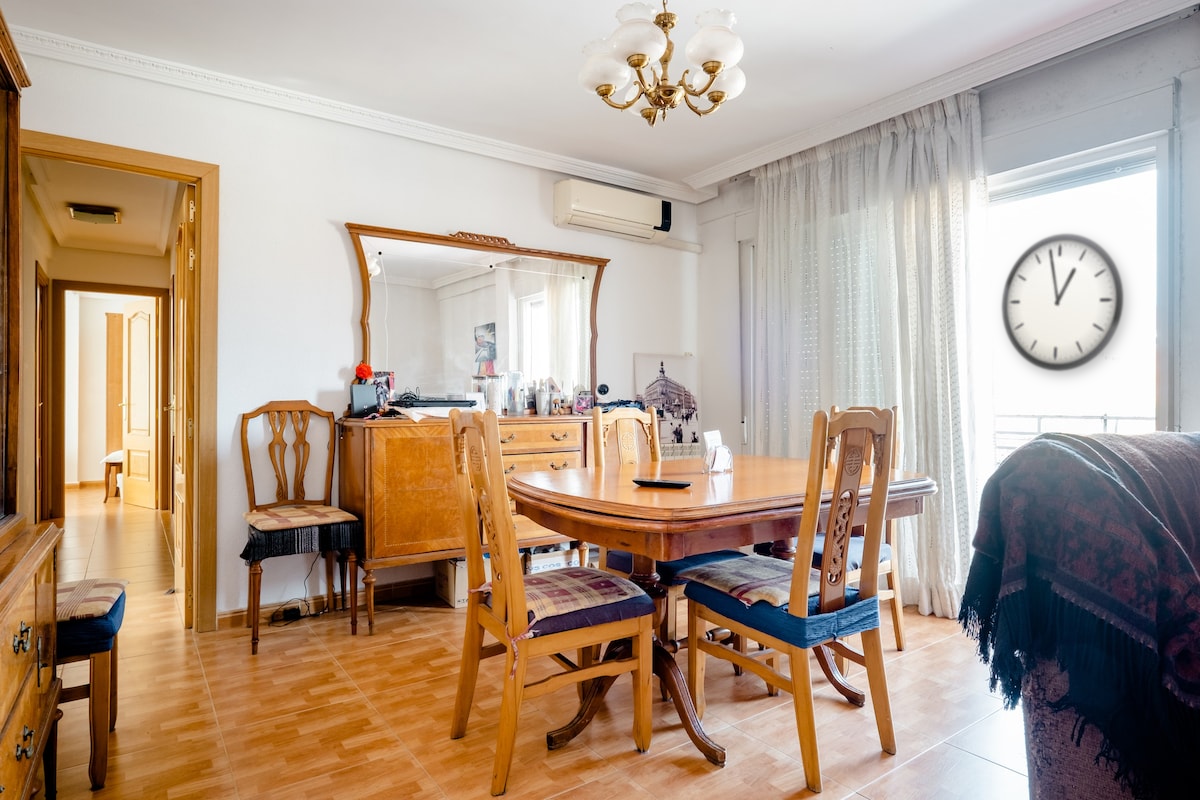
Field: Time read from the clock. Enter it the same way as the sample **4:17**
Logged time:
**12:58**
